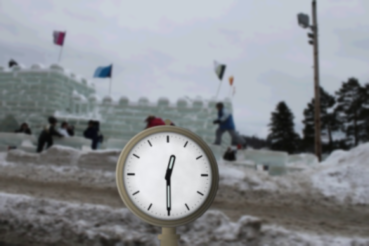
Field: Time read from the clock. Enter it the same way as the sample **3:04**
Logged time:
**12:30**
